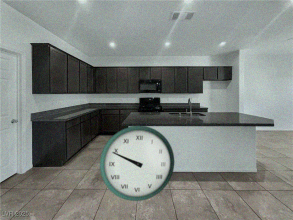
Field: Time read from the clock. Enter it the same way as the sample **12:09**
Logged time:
**9:49**
